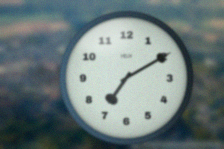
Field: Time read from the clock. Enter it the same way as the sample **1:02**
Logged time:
**7:10**
